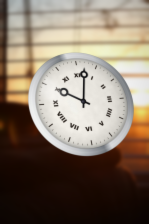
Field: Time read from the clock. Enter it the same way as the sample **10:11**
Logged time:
**10:02**
